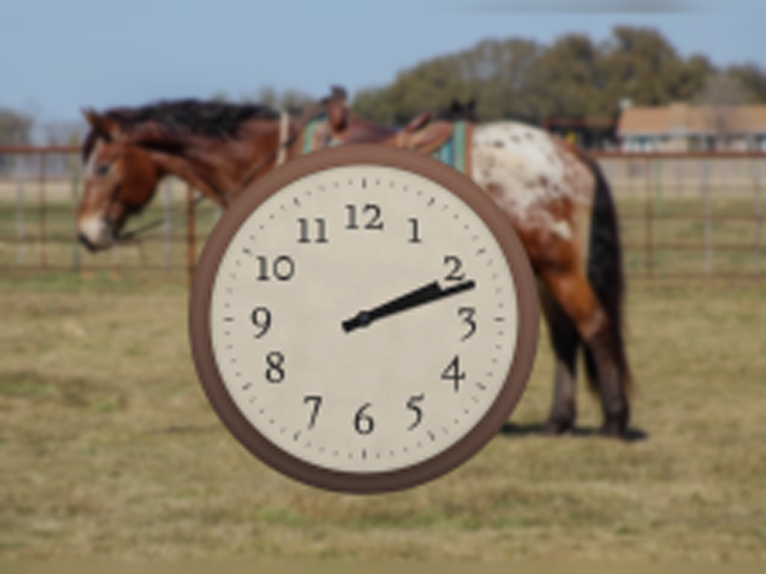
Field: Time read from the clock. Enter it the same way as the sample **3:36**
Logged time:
**2:12**
